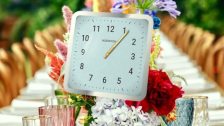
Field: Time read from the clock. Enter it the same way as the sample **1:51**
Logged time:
**1:06**
